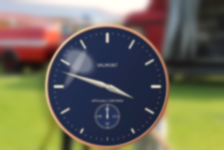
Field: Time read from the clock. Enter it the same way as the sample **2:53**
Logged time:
**3:48**
